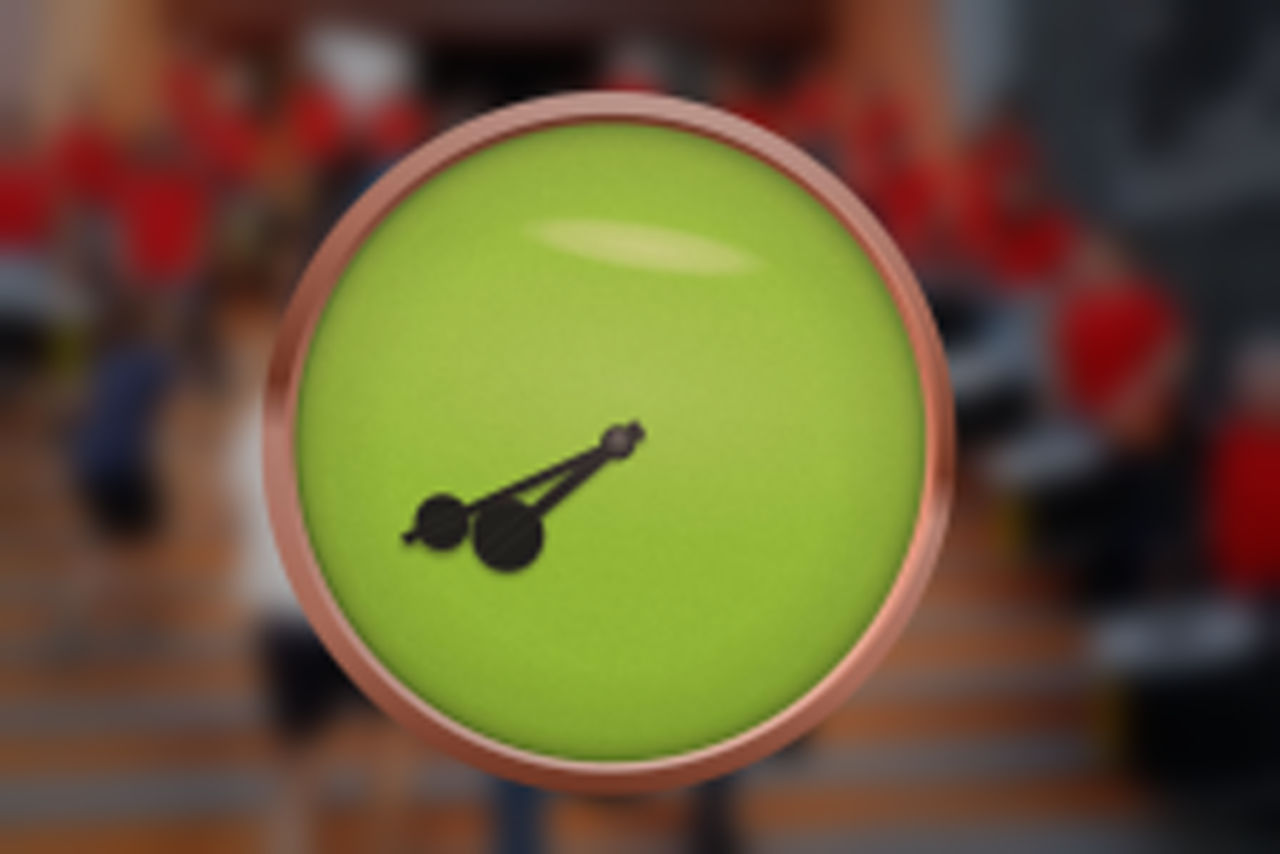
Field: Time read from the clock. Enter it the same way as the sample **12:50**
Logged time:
**7:41**
